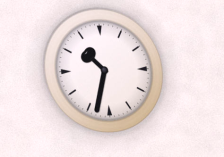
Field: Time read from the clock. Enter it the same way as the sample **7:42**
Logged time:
**10:33**
